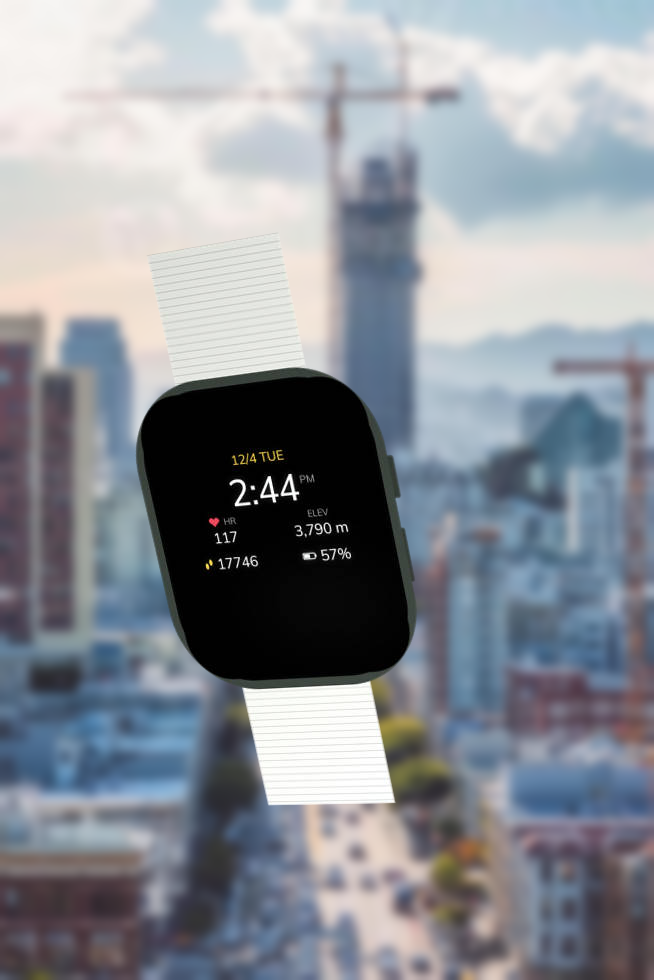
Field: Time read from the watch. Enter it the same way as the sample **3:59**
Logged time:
**2:44**
